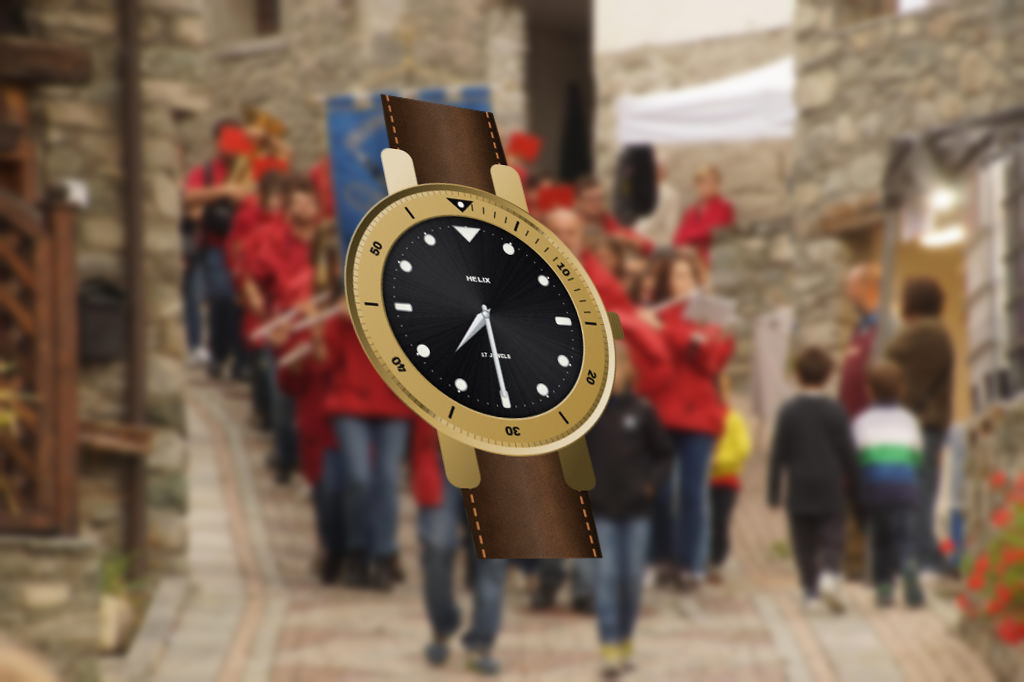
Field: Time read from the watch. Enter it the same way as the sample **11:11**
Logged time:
**7:30**
